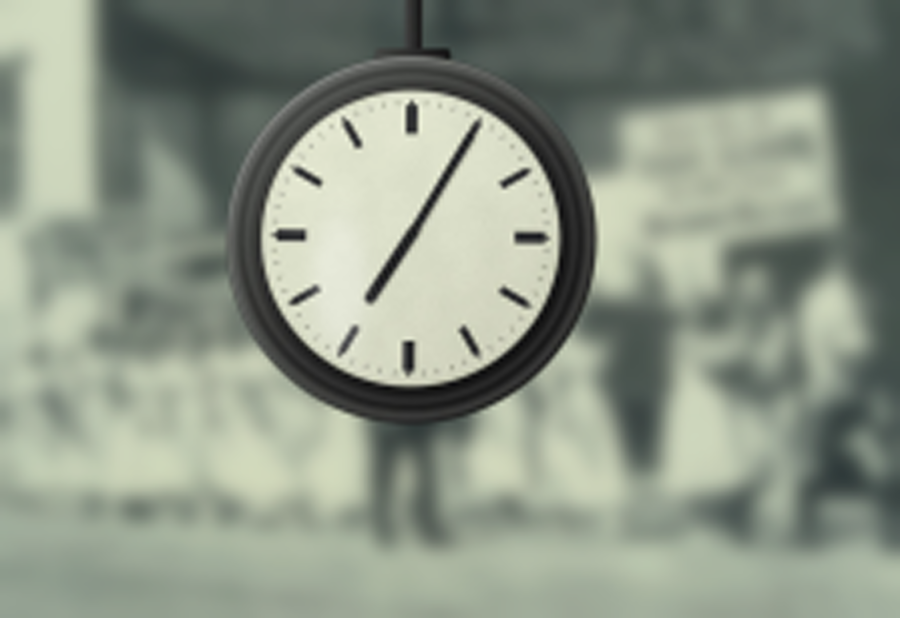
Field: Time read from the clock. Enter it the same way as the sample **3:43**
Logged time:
**7:05**
